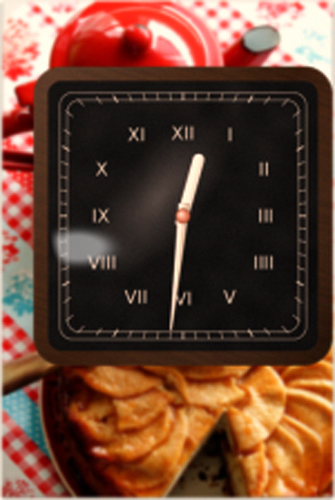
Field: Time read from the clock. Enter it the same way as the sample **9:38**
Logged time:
**12:31**
